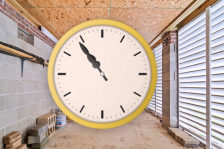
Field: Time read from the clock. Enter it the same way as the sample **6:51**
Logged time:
**10:54**
